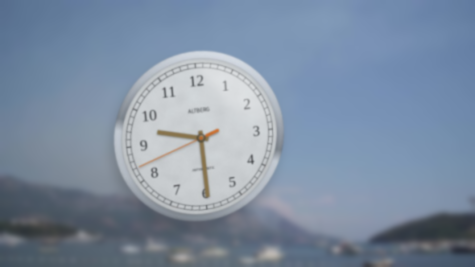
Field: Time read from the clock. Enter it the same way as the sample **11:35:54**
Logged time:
**9:29:42**
